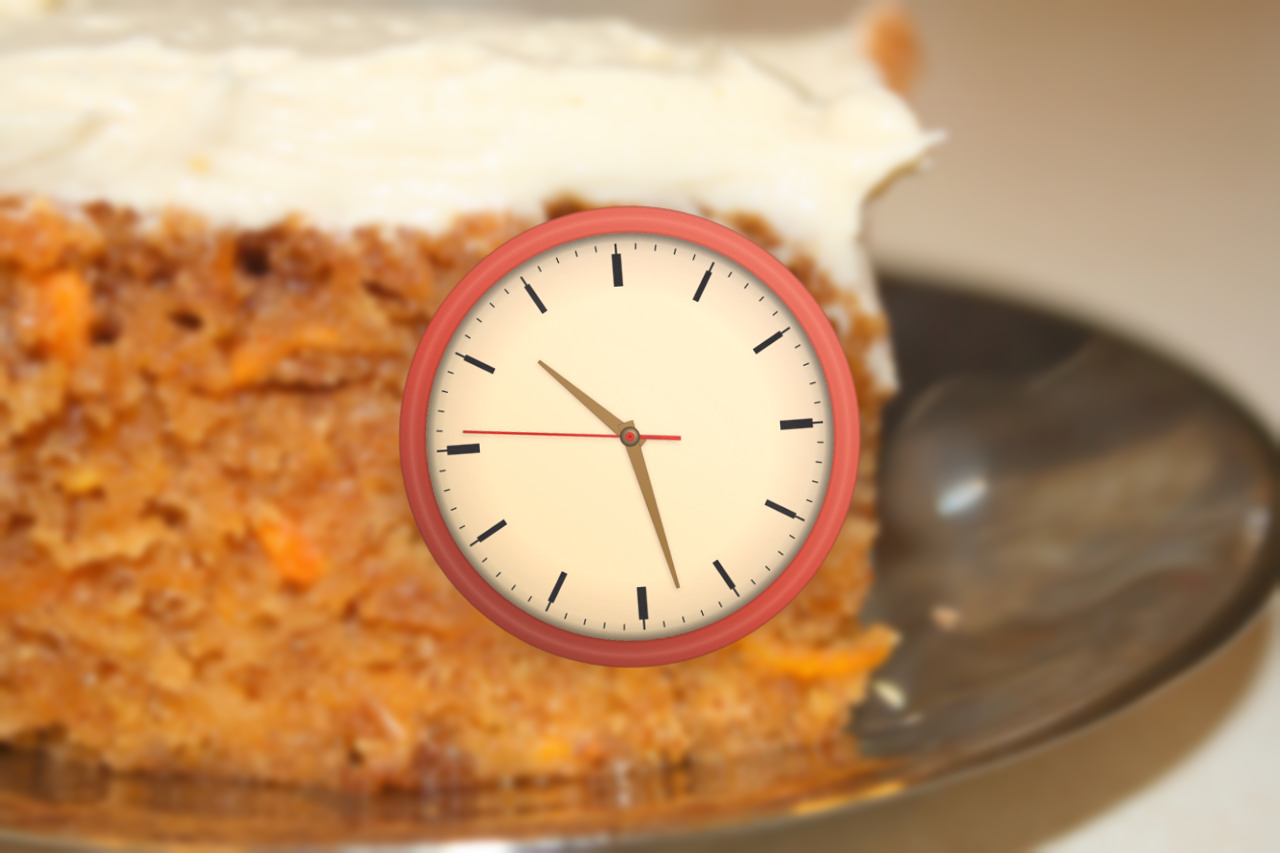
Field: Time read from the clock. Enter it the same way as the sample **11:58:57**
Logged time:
**10:27:46**
